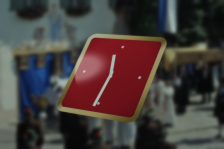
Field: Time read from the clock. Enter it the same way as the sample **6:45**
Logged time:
**11:31**
